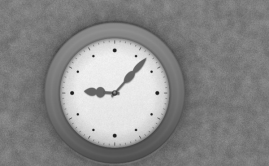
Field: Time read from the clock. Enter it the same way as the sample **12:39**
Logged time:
**9:07**
